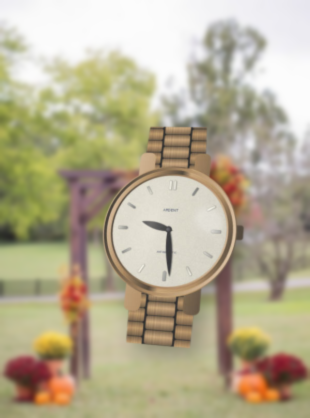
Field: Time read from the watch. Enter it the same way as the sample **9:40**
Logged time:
**9:29**
